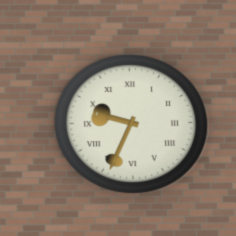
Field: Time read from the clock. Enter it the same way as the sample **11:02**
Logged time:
**9:34**
